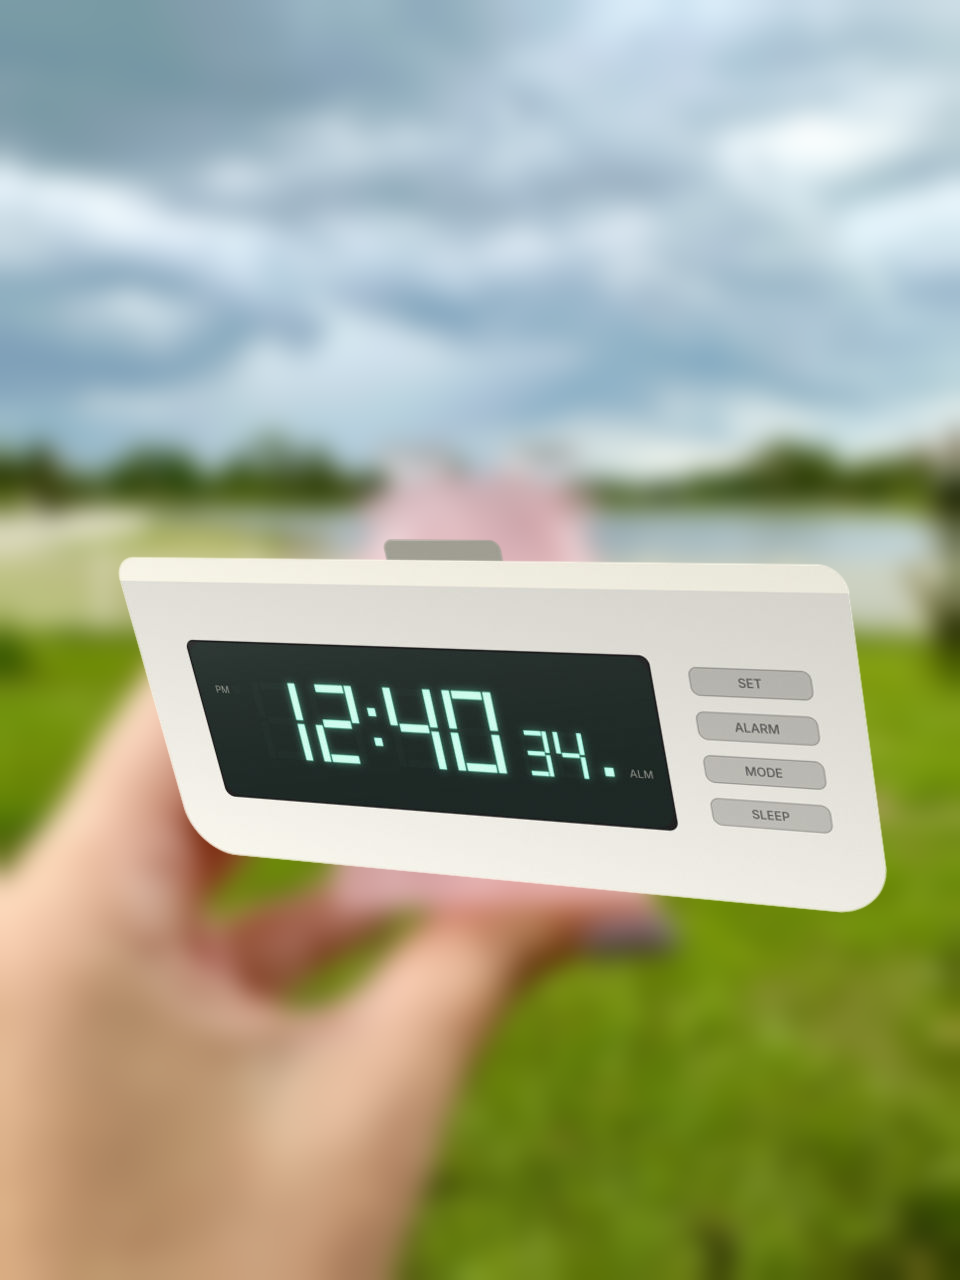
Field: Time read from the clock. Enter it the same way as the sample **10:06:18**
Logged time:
**12:40:34**
